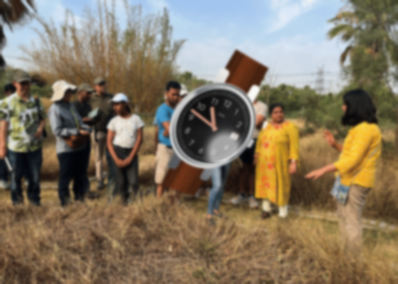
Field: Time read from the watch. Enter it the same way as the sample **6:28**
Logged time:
**10:47**
